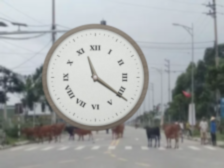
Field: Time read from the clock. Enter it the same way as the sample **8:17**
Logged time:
**11:21**
